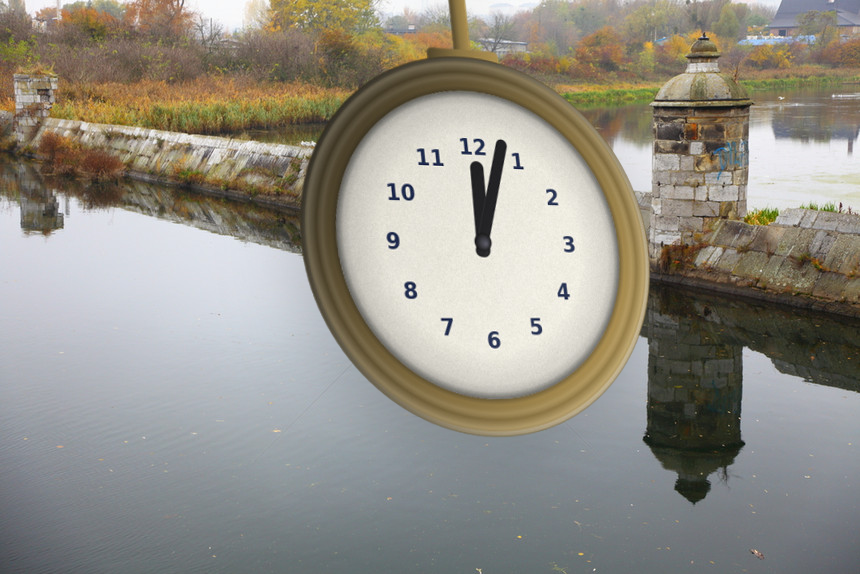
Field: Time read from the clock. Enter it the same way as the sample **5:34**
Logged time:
**12:03**
